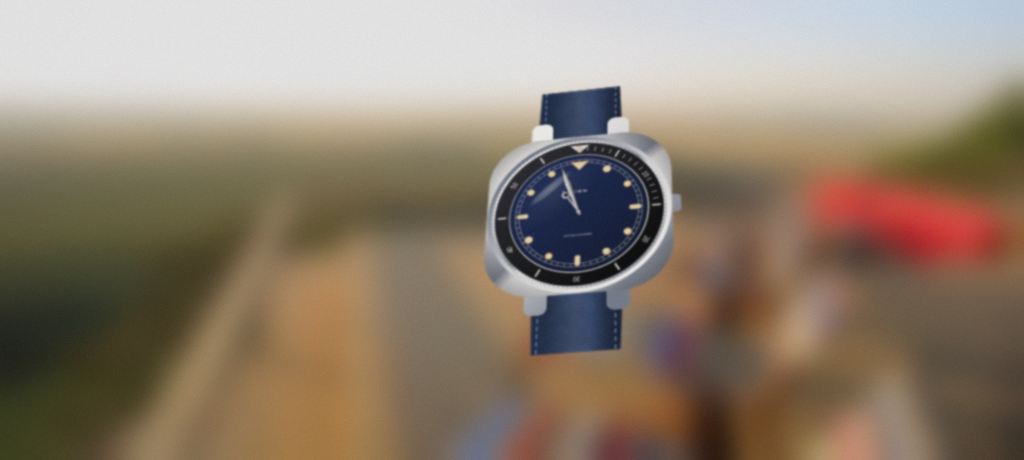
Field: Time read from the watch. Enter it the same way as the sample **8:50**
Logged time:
**10:57**
